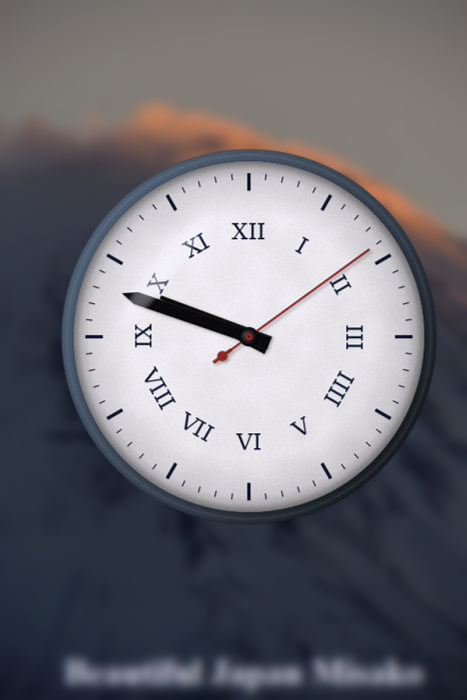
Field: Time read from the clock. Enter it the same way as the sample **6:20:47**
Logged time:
**9:48:09**
